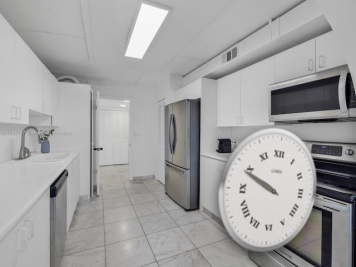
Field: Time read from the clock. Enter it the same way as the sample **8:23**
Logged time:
**9:49**
